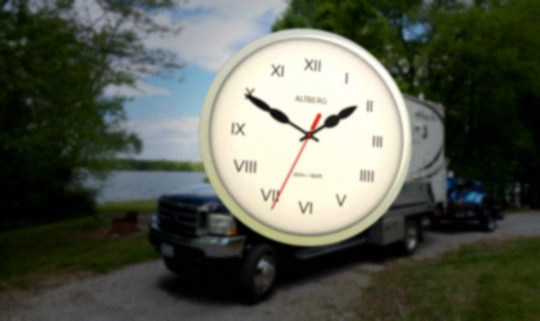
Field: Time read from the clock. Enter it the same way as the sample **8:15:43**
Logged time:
**1:49:34**
